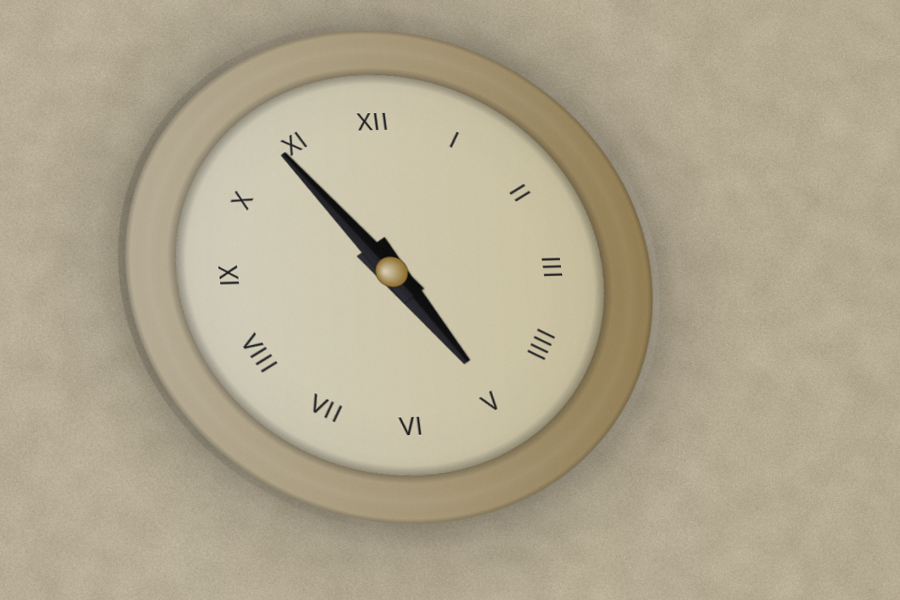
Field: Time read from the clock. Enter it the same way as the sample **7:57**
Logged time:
**4:54**
